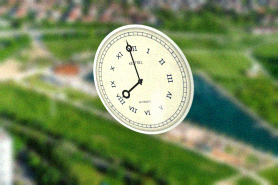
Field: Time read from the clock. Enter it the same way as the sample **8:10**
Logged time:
**7:59**
